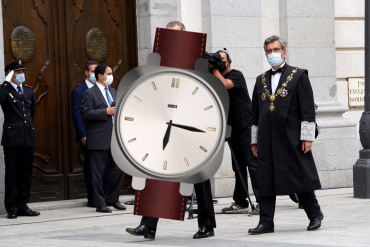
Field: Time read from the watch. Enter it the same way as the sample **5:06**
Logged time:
**6:16**
